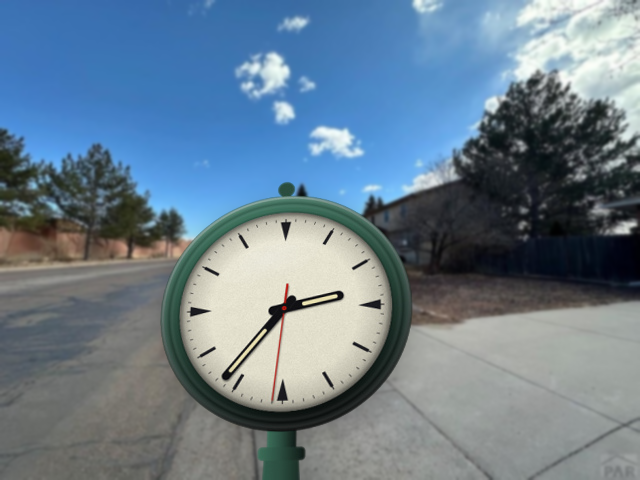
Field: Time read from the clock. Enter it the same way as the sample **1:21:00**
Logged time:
**2:36:31**
